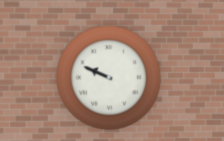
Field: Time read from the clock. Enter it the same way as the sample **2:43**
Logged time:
**9:49**
